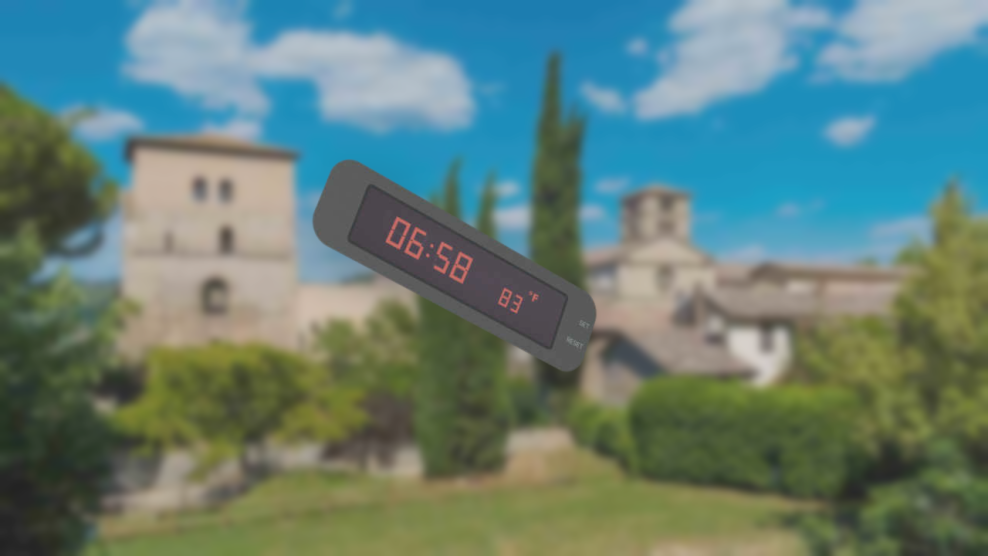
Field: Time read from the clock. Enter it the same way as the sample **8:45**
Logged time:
**6:58**
